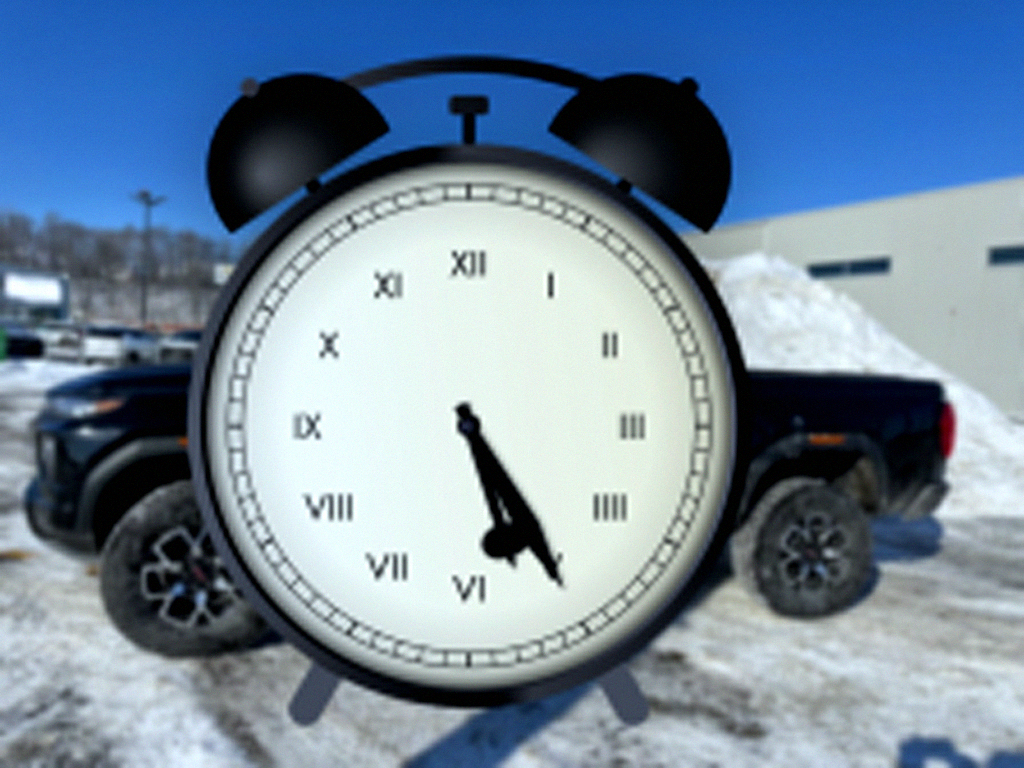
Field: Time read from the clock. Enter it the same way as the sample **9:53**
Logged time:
**5:25**
